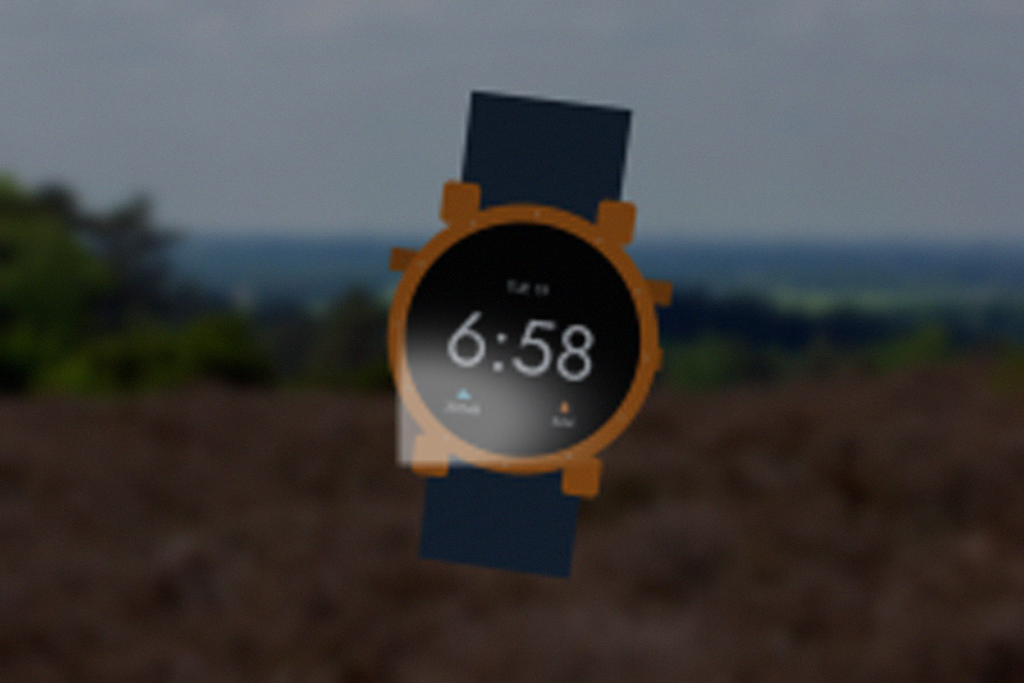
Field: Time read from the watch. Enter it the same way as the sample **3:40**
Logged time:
**6:58**
